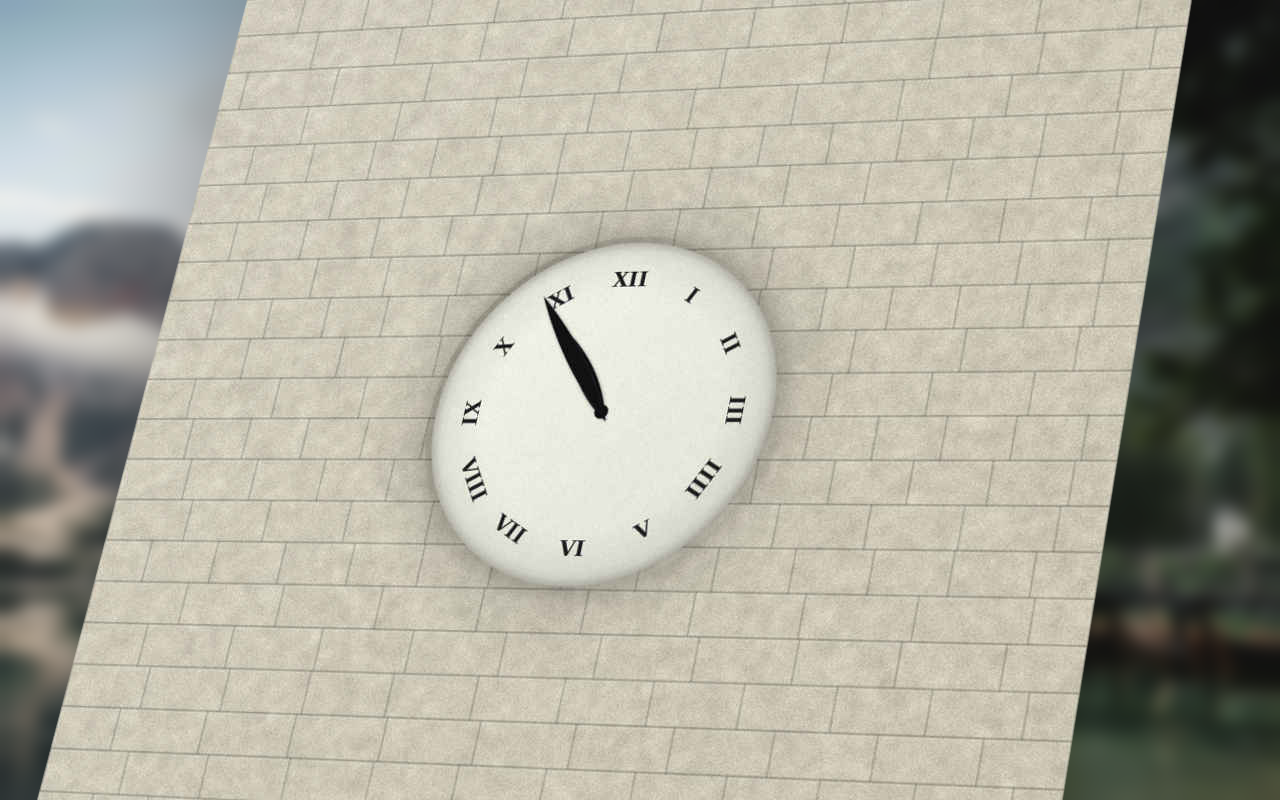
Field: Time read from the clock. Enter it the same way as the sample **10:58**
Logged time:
**10:54**
